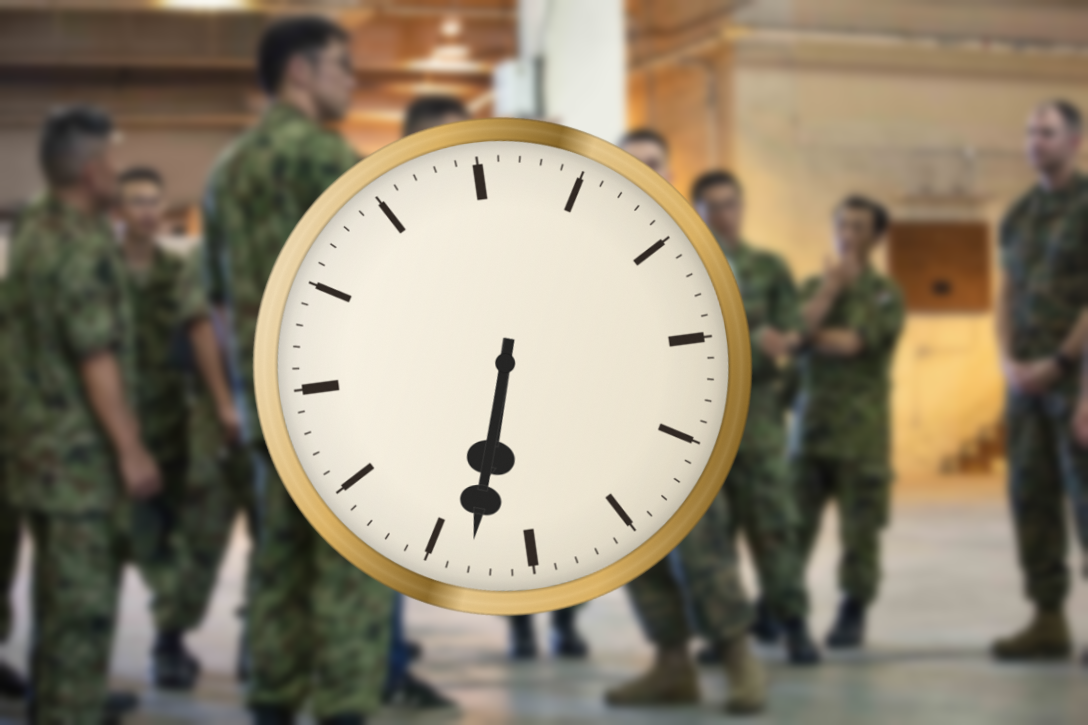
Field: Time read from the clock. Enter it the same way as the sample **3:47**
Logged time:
**6:33**
